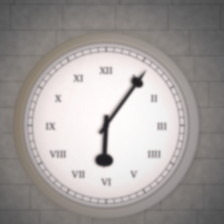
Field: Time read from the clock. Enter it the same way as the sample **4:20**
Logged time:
**6:06**
